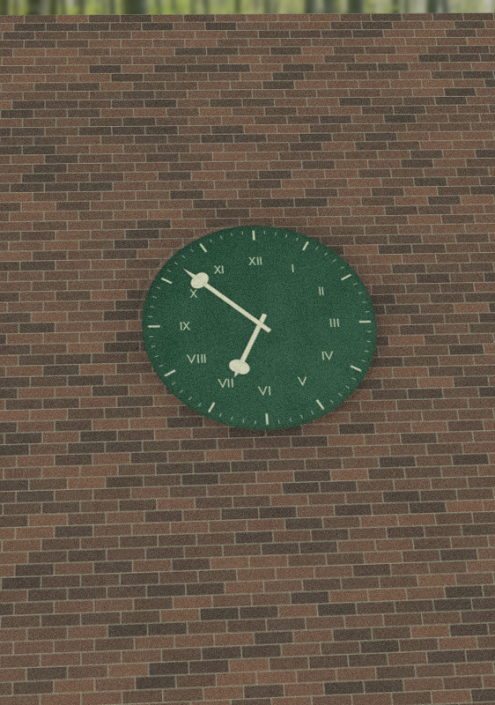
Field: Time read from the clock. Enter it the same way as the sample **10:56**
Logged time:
**6:52**
